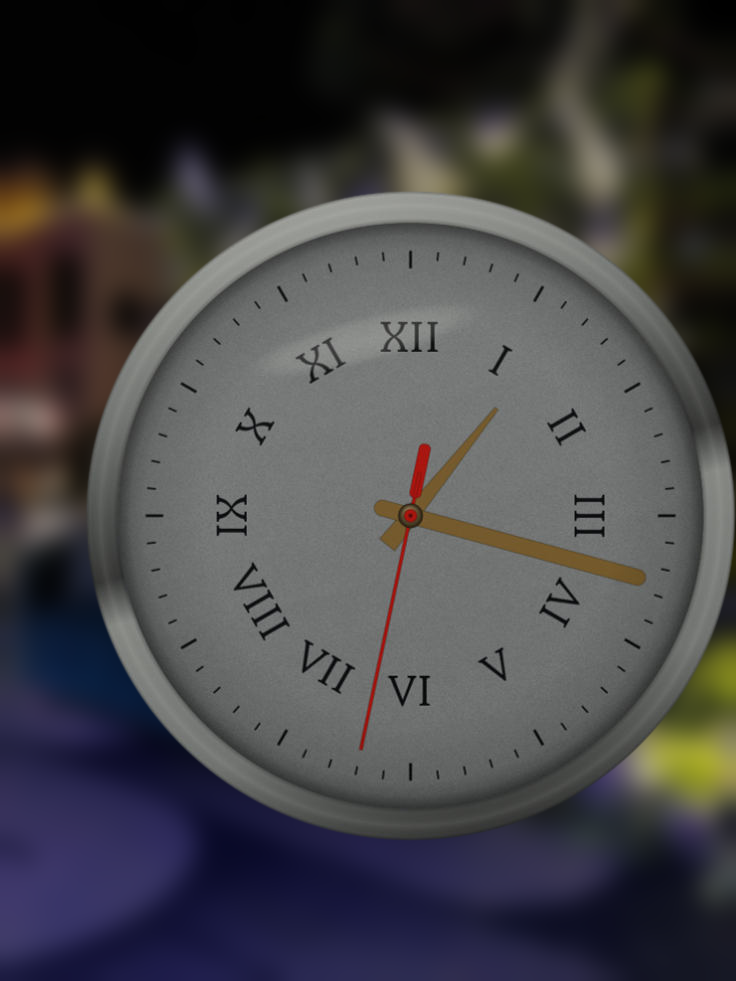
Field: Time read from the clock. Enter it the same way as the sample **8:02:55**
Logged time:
**1:17:32**
